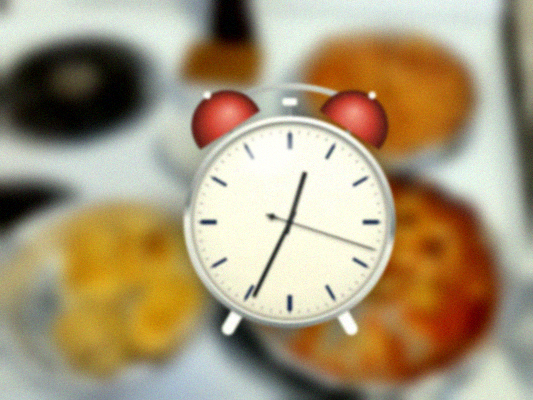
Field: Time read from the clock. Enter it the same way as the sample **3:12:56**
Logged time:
**12:34:18**
